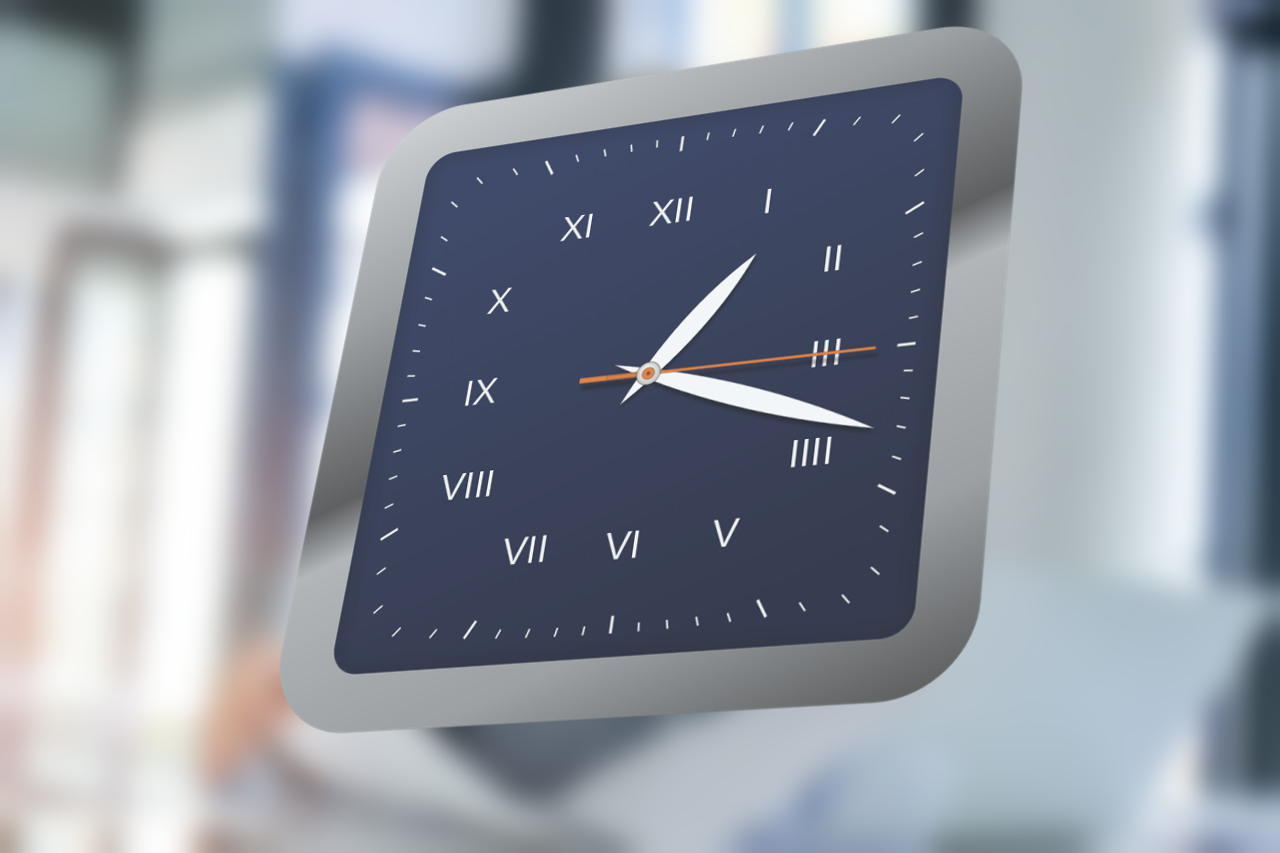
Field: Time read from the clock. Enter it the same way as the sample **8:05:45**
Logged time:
**1:18:15**
